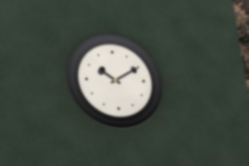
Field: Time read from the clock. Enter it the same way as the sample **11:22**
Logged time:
**10:10**
